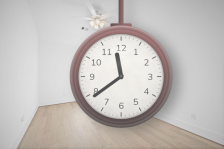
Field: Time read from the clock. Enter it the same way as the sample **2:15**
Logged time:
**11:39**
